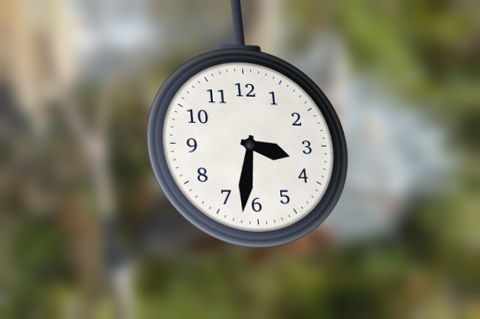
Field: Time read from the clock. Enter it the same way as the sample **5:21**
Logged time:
**3:32**
